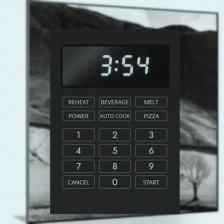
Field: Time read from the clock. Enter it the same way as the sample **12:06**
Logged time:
**3:54**
